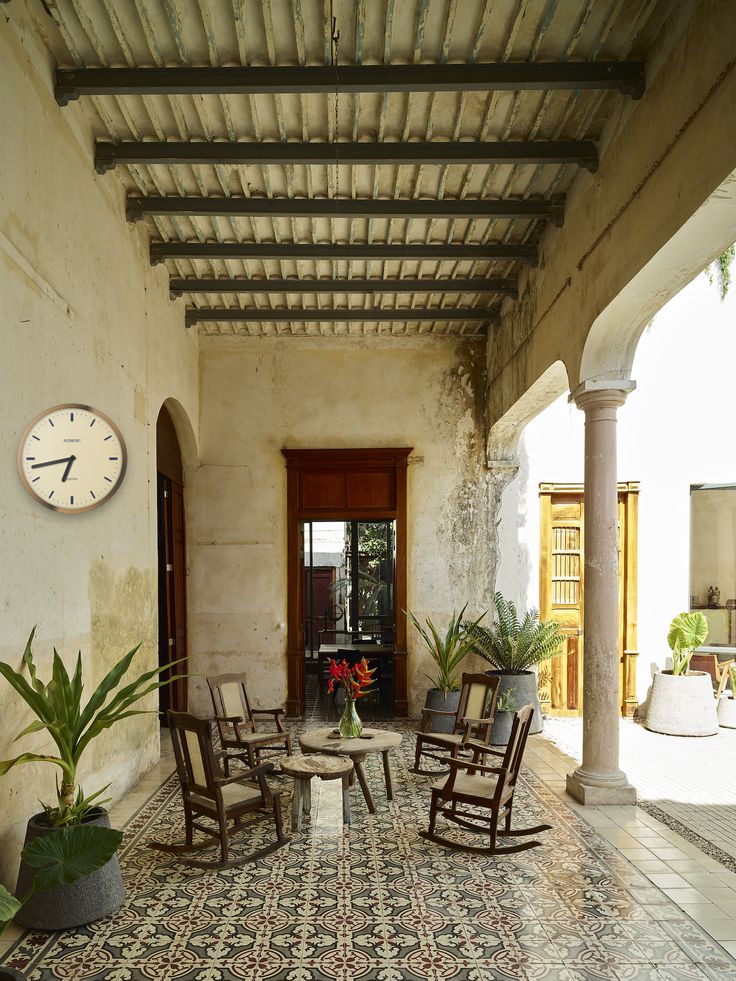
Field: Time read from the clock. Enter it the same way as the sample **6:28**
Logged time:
**6:43**
